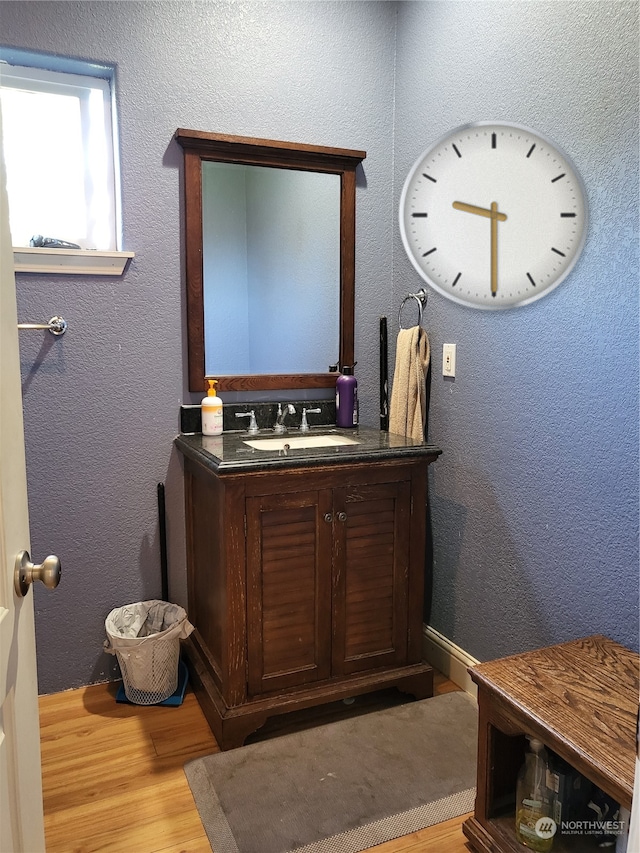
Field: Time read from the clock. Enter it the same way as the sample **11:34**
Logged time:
**9:30**
